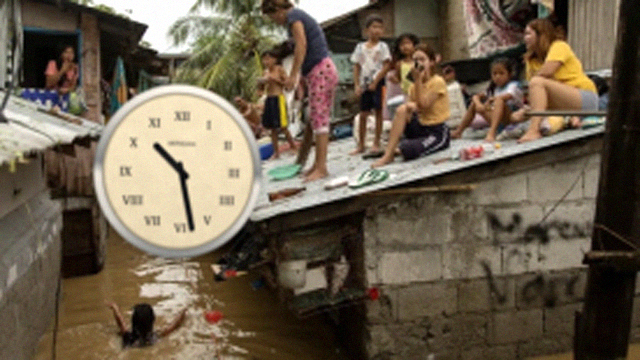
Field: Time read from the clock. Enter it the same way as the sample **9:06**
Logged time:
**10:28**
